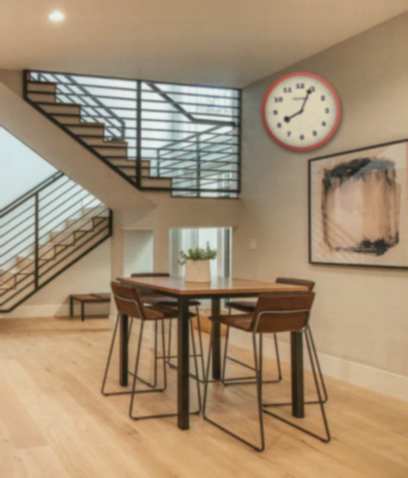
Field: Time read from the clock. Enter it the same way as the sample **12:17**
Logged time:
**8:04**
